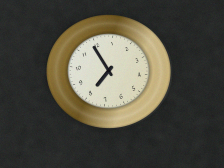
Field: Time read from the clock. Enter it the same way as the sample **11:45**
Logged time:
**7:59**
